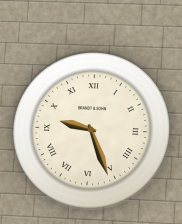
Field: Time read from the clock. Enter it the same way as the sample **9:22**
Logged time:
**9:26**
